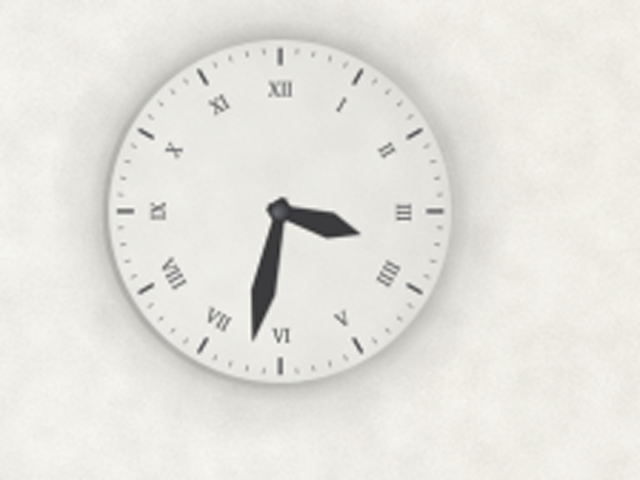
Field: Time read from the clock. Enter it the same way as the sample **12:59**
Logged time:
**3:32**
